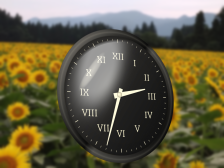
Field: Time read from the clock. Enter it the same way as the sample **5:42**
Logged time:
**2:33**
